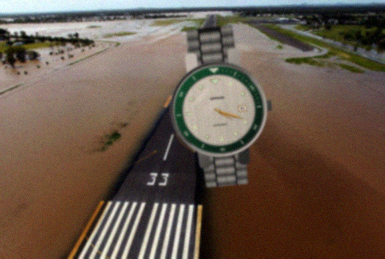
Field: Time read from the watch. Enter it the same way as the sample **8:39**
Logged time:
**4:19**
